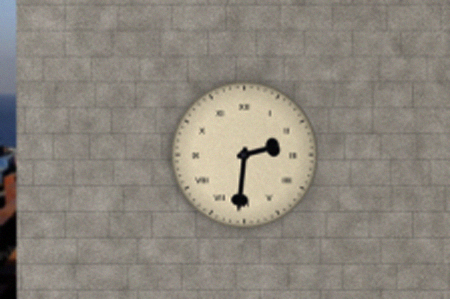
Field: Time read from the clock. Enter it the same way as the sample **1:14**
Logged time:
**2:31**
